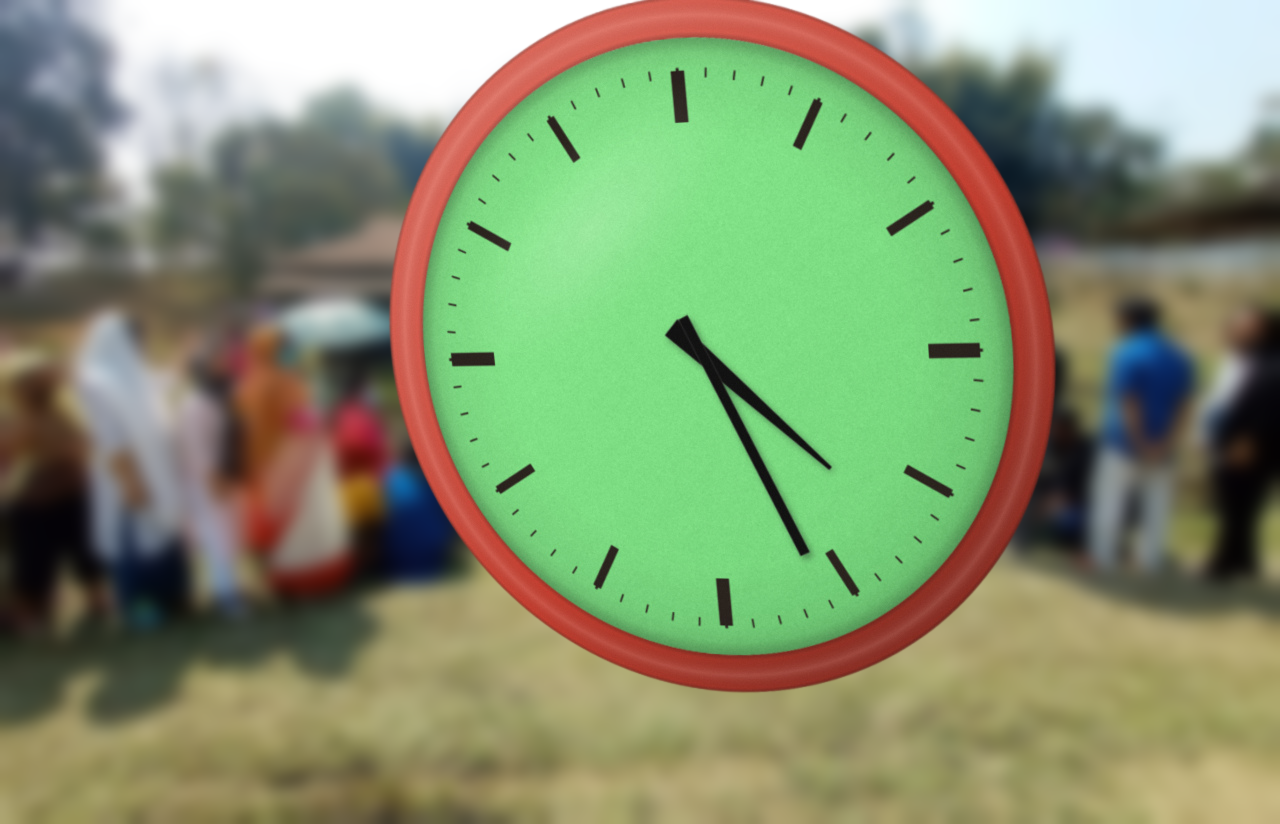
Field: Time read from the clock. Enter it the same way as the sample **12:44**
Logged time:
**4:26**
